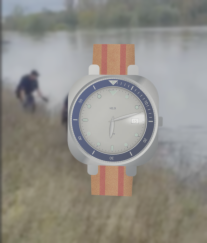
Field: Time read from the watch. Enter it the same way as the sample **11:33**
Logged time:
**6:12**
